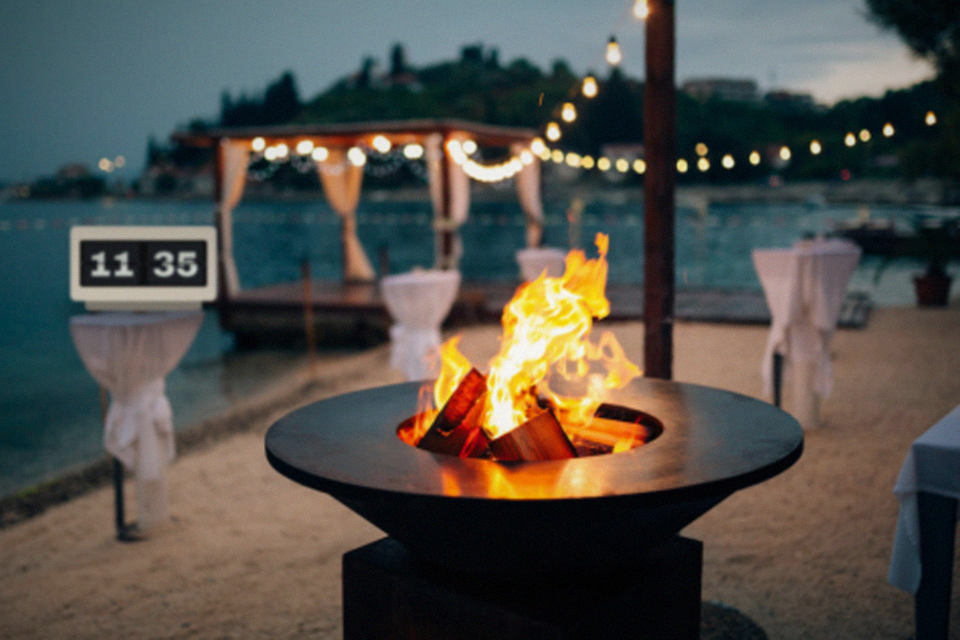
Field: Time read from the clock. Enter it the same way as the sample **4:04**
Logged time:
**11:35**
